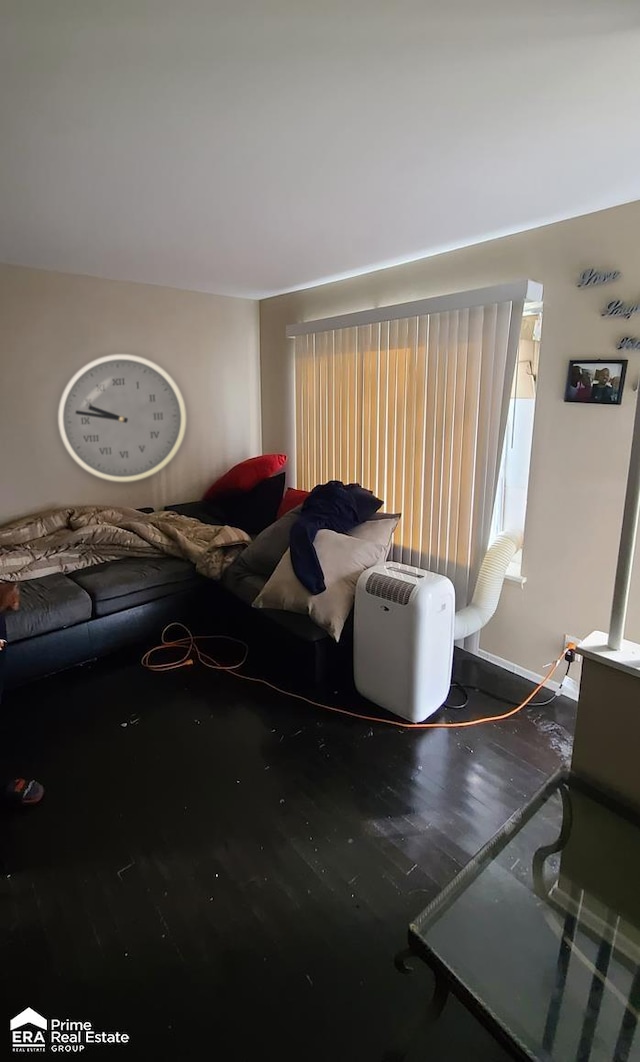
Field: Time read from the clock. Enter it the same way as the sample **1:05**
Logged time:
**9:47**
